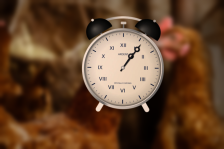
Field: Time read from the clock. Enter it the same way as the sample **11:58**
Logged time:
**1:06**
